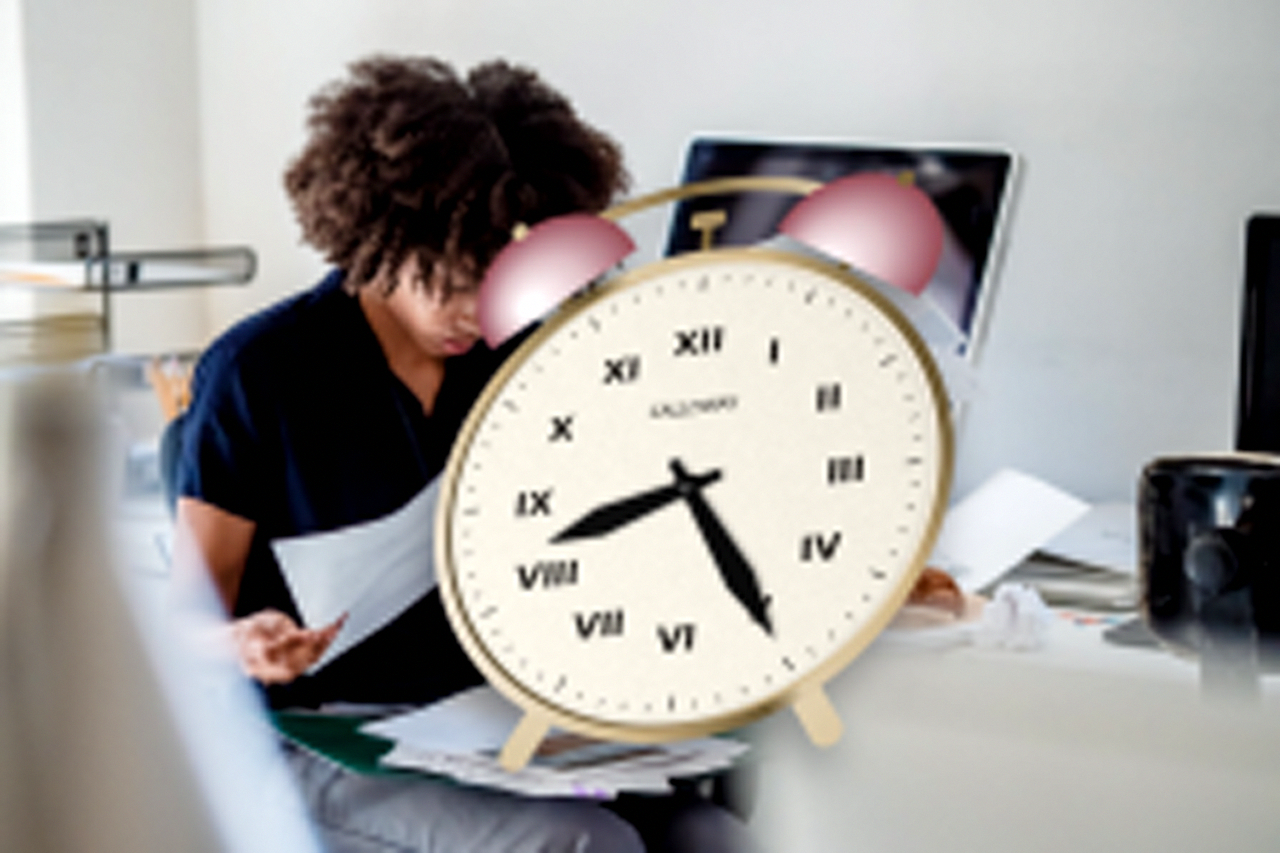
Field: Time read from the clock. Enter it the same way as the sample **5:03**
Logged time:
**8:25**
